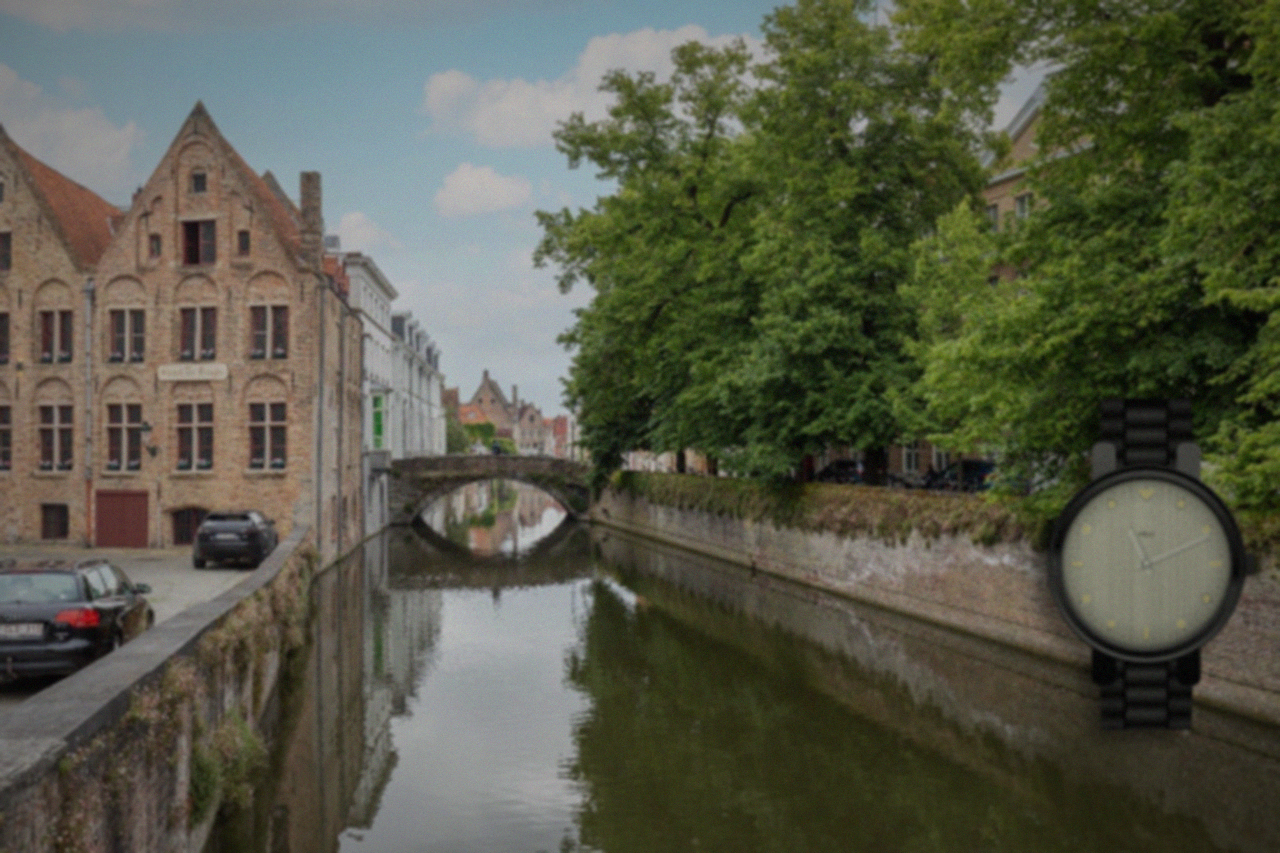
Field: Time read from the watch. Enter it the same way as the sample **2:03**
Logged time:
**11:11**
